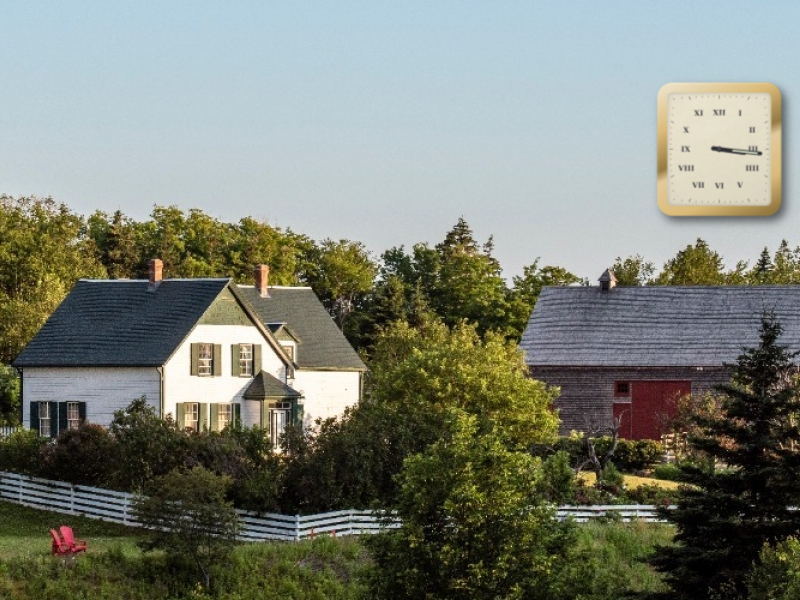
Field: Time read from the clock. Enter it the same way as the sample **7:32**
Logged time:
**3:16**
